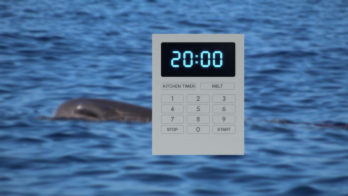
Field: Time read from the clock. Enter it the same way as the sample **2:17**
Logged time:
**20:00**
